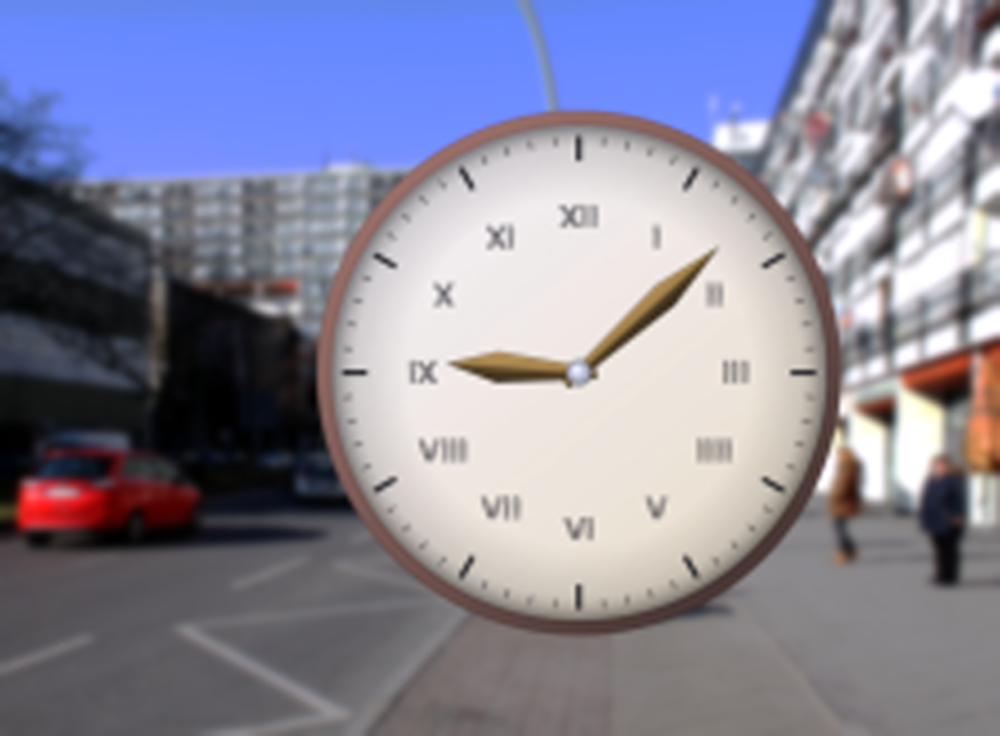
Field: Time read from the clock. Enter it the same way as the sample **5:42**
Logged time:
**9:08**
